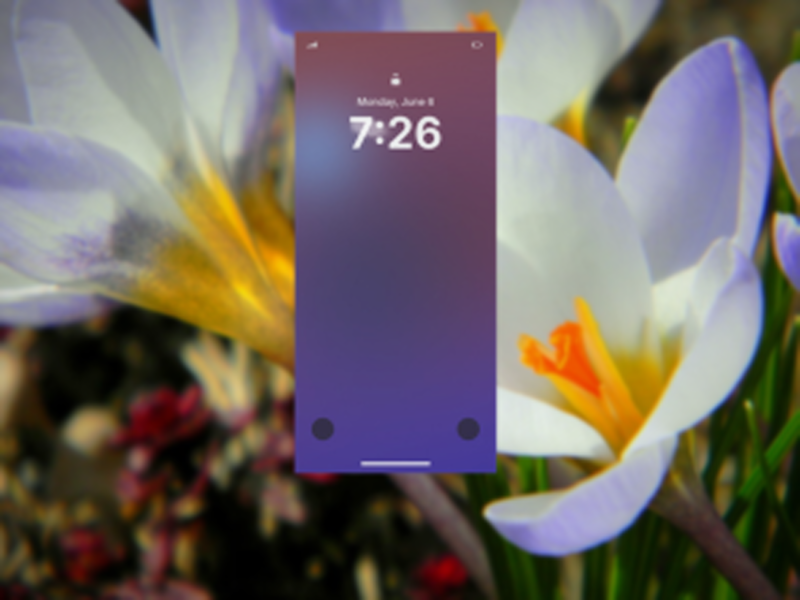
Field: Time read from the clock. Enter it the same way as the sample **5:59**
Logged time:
**7:26**
